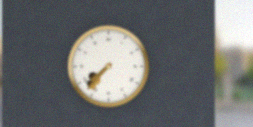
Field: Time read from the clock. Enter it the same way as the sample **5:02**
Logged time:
**7:37**
